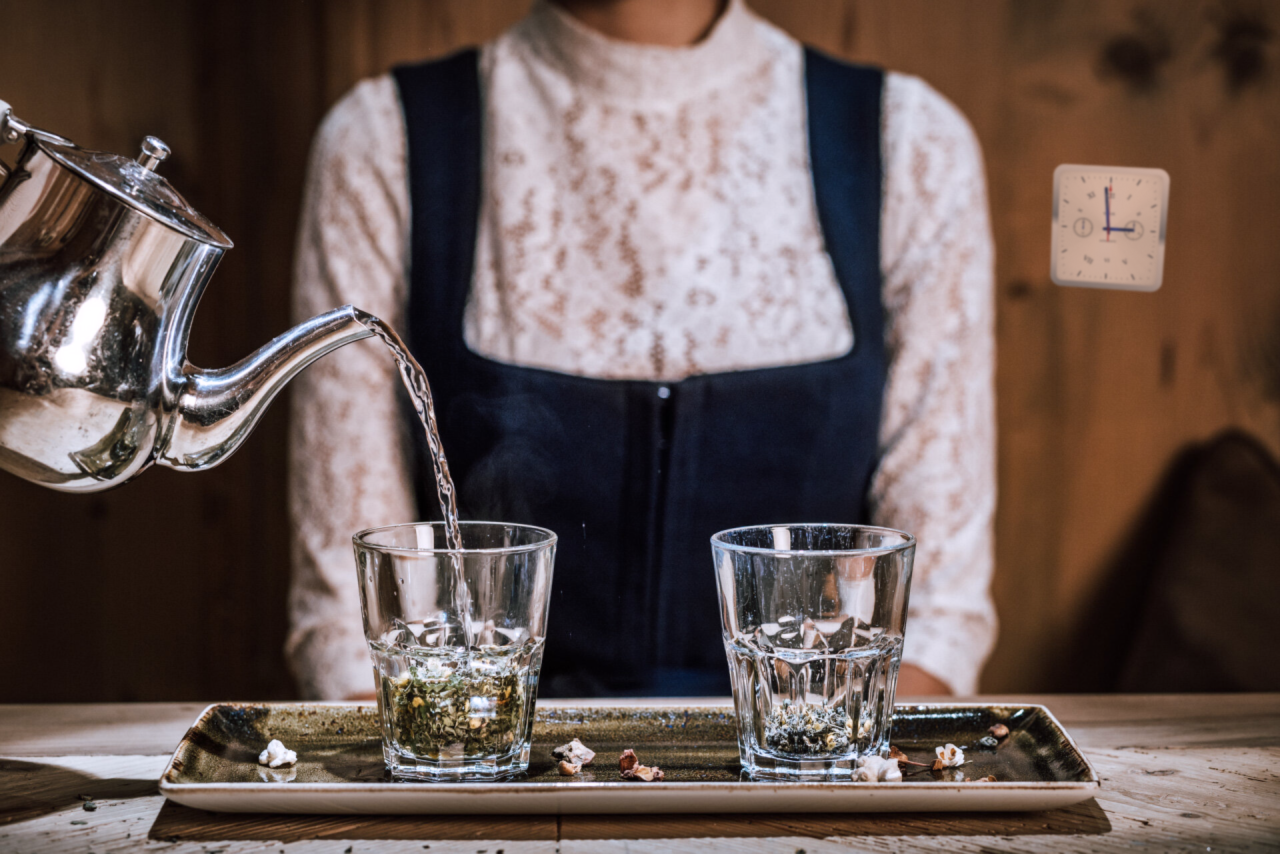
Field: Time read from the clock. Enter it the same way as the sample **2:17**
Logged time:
**2:59**
